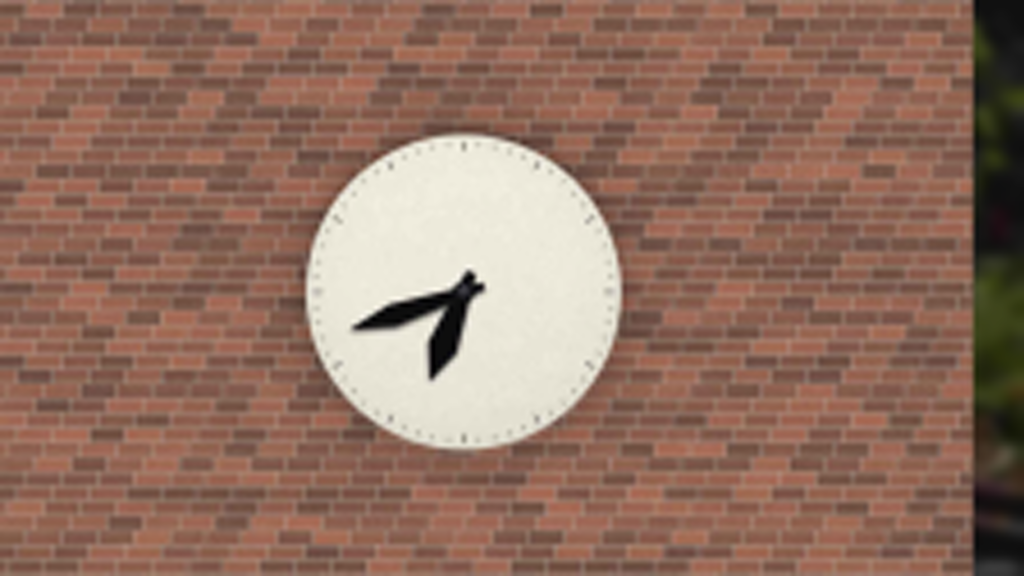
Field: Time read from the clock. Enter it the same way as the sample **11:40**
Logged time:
**6:42**
